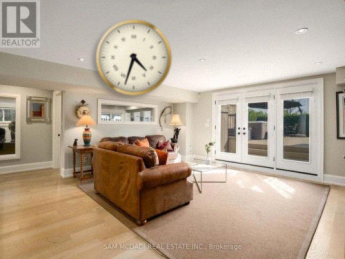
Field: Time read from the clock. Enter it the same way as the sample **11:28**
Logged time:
**4:33**
